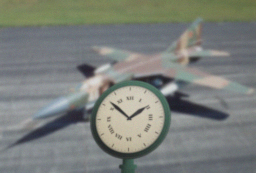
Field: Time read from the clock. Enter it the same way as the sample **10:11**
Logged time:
**1:52**
